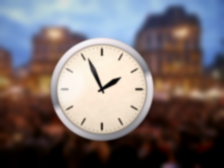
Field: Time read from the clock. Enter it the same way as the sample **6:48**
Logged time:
**1:56**
